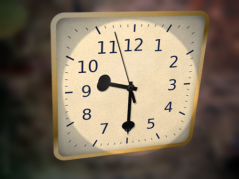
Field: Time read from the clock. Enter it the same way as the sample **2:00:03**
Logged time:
**9:29:57**
